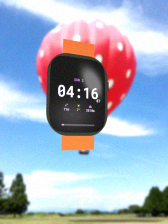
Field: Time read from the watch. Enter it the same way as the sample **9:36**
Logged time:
**4:16**
